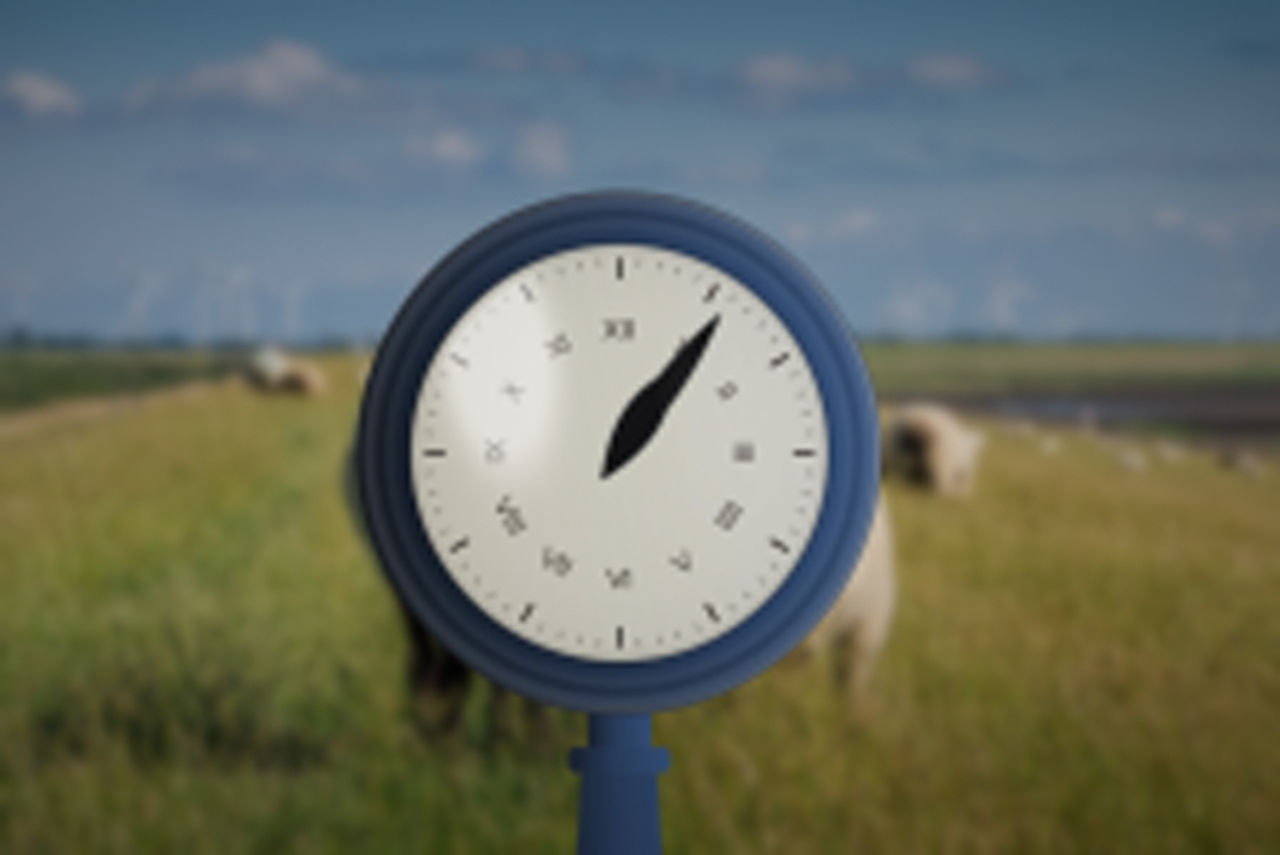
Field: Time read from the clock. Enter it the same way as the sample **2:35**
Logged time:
**1:06**
